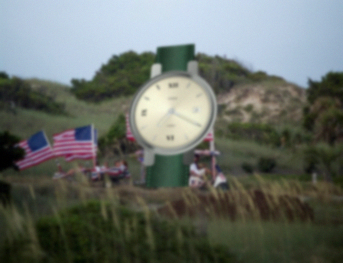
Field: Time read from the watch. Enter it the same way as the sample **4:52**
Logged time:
**7:20**
